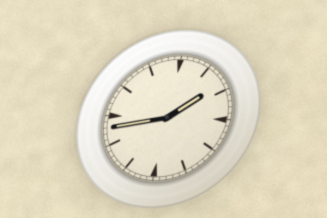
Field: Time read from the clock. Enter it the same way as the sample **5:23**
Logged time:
**1:43**
